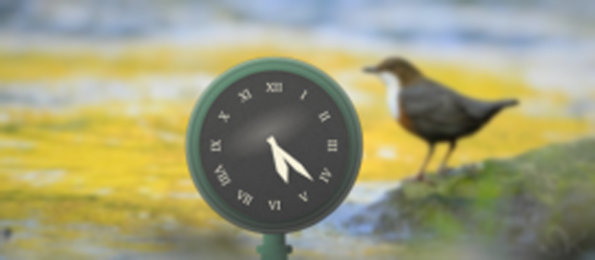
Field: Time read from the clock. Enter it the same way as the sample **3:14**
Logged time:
**5:22**
